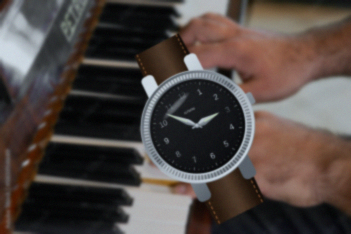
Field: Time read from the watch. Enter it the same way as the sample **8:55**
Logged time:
**2:53**
